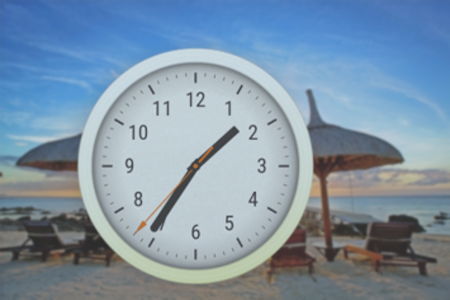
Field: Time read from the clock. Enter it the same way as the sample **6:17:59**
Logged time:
**1:35:37**
